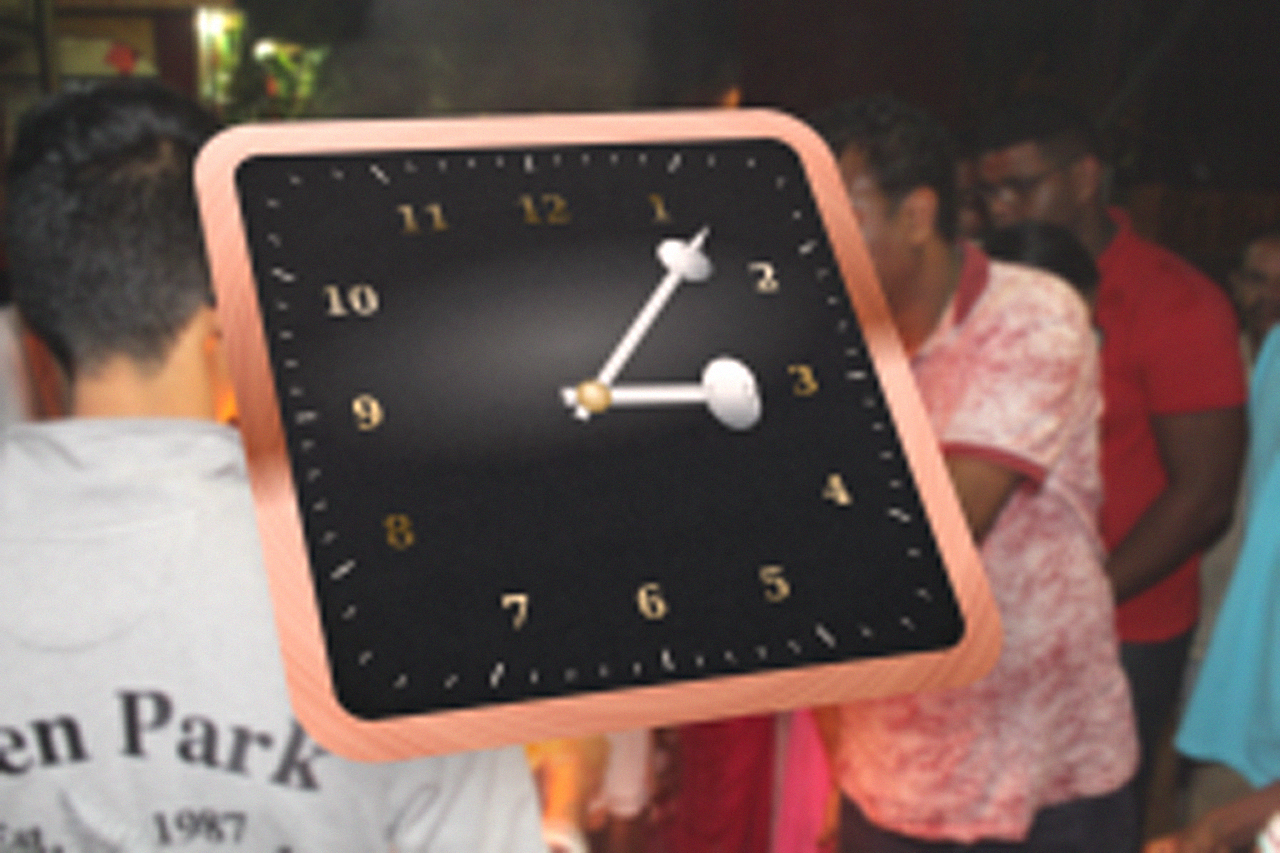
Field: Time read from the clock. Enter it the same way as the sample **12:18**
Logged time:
**3:07**
